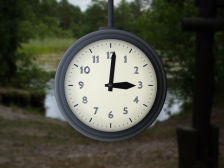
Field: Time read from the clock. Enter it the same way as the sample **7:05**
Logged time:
**3:01**
